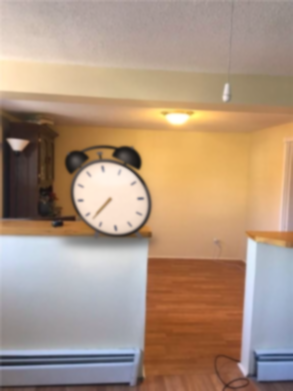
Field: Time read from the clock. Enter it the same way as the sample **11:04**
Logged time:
**7:38**
